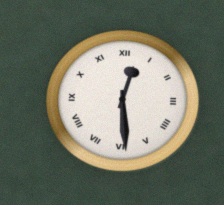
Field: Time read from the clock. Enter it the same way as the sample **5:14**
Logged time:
**12:29**
